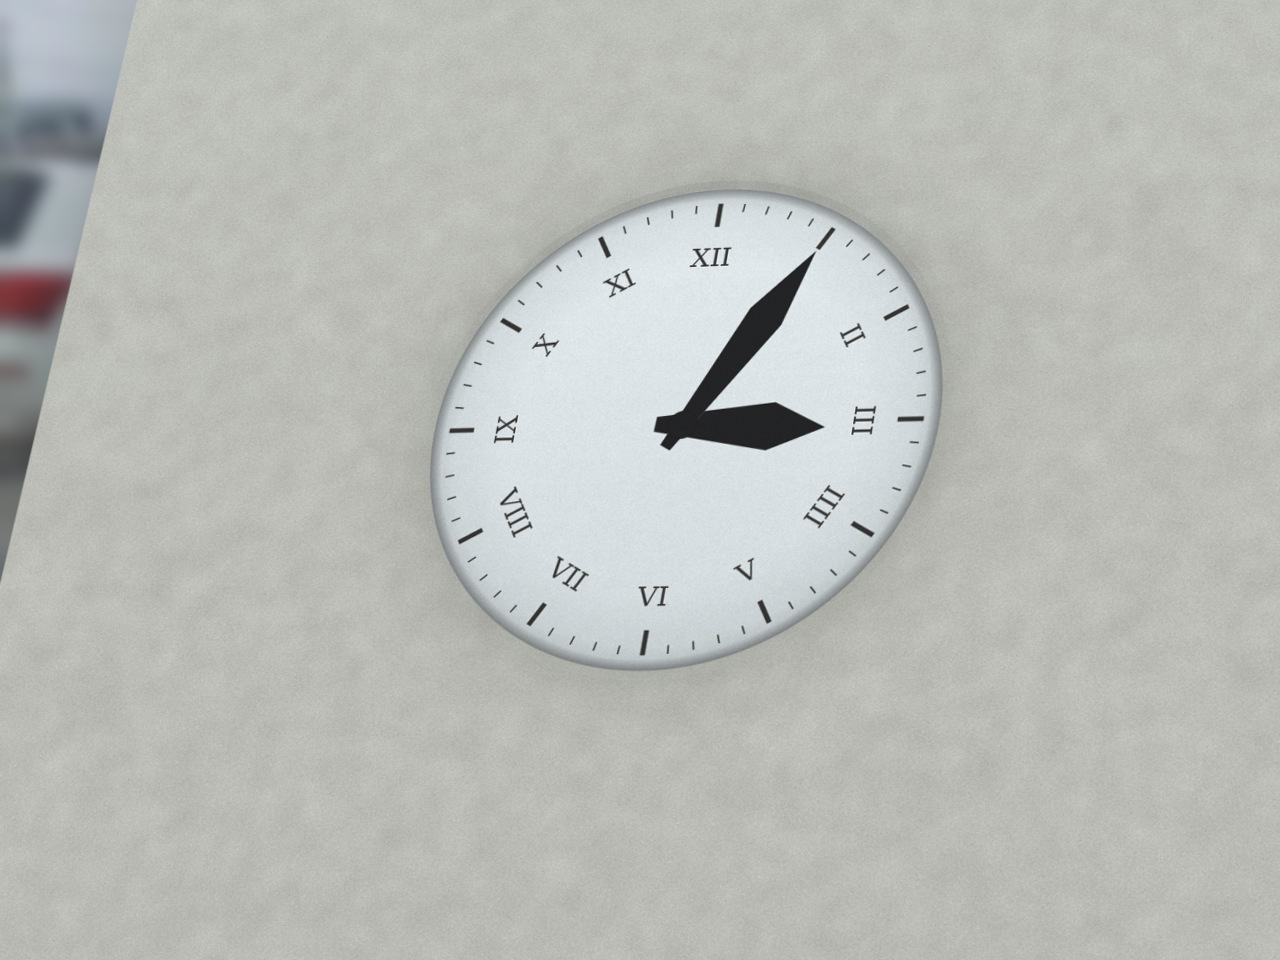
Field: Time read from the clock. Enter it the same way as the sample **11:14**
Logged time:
**3:05**
